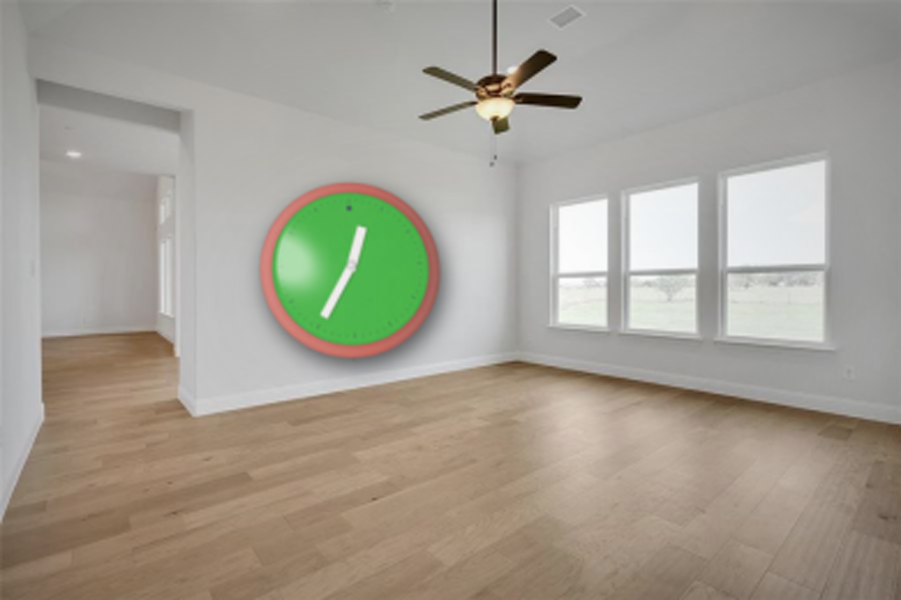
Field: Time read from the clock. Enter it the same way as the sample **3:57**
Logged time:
**12:35**
